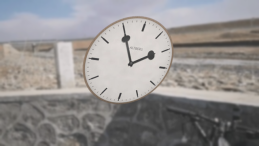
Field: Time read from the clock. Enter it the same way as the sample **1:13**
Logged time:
**1:55**
